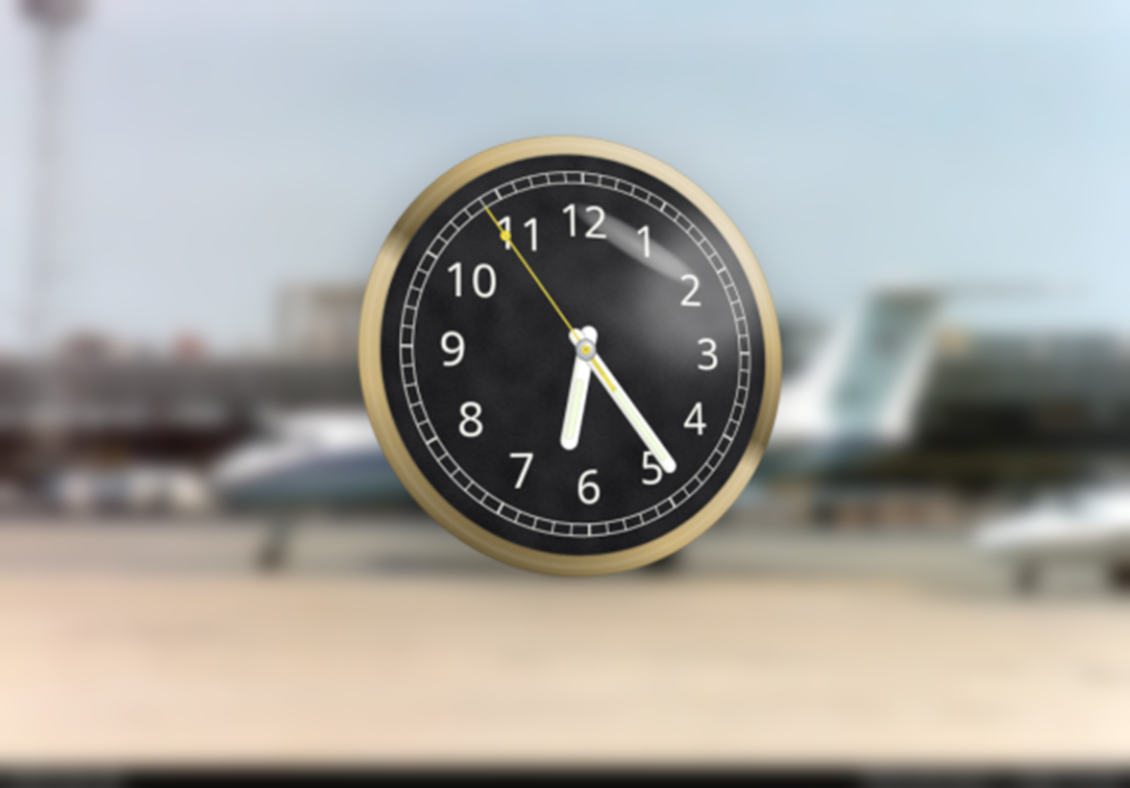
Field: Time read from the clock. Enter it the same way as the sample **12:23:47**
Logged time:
**6:23:54**
